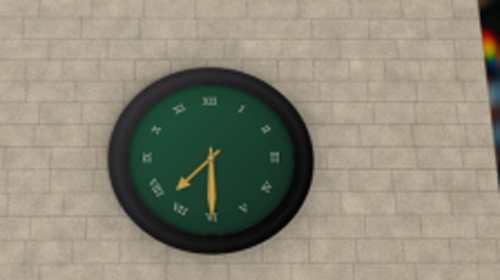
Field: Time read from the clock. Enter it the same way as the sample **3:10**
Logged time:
**7:30**
